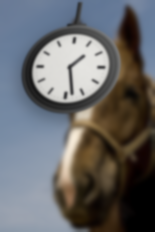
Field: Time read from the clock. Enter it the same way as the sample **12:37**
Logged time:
**1:28**
